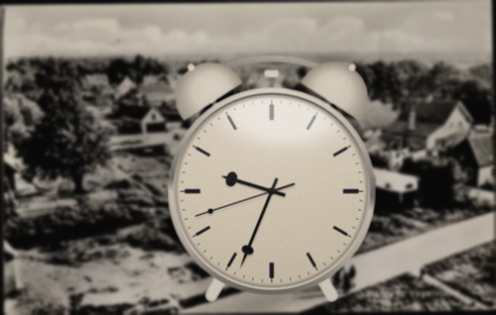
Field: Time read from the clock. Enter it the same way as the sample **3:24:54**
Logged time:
**9:33:42**
